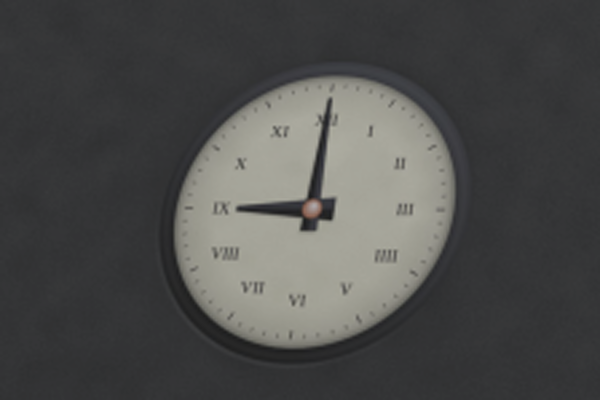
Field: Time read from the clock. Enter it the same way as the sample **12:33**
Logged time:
**9:00**
